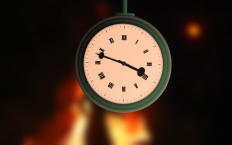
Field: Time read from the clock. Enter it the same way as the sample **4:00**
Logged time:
**3:48**
